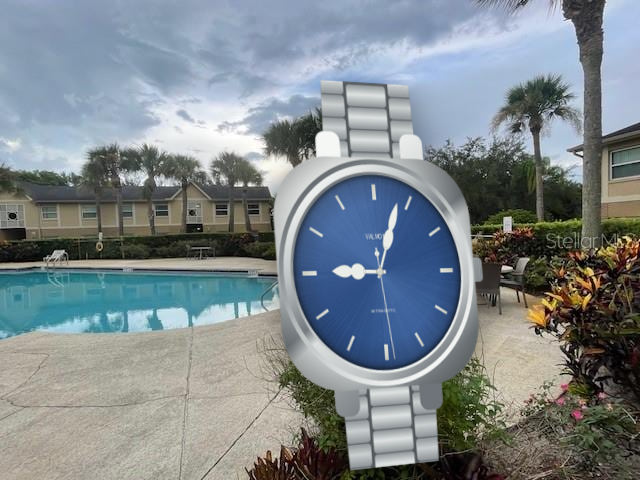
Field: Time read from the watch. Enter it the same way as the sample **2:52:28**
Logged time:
**9:03:29**
